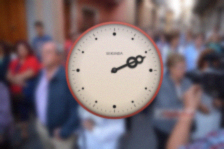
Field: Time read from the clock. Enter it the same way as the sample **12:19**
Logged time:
**2:11**
